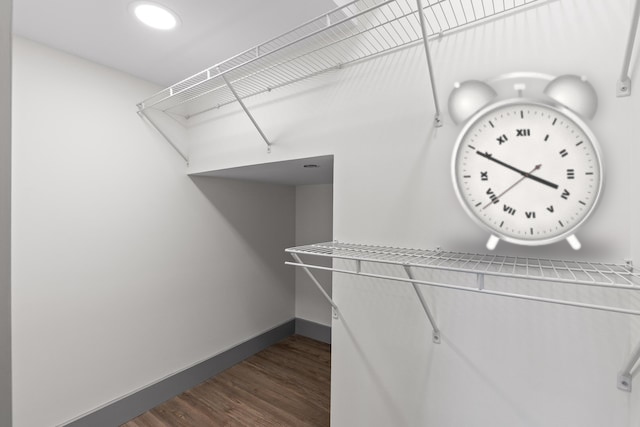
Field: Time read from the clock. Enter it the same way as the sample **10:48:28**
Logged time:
**3:49:39**
